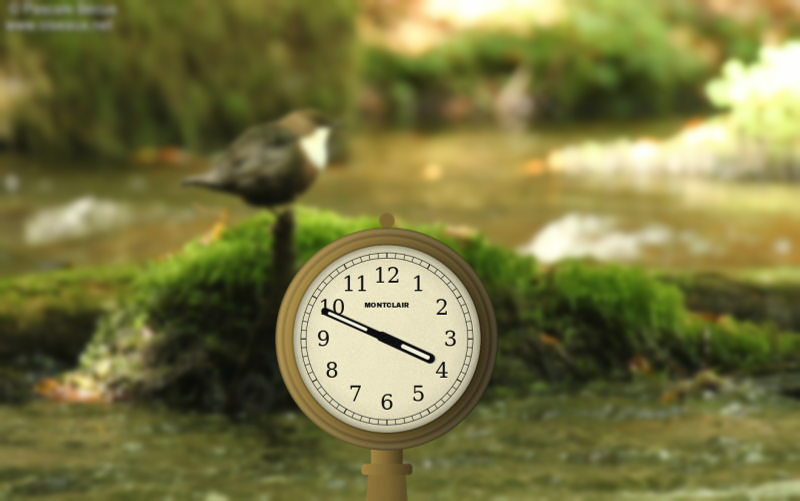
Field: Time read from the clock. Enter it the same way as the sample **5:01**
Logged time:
**3:49**
